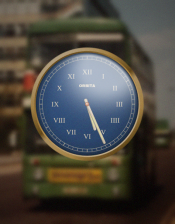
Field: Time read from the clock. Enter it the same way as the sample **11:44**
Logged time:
**5:26**
